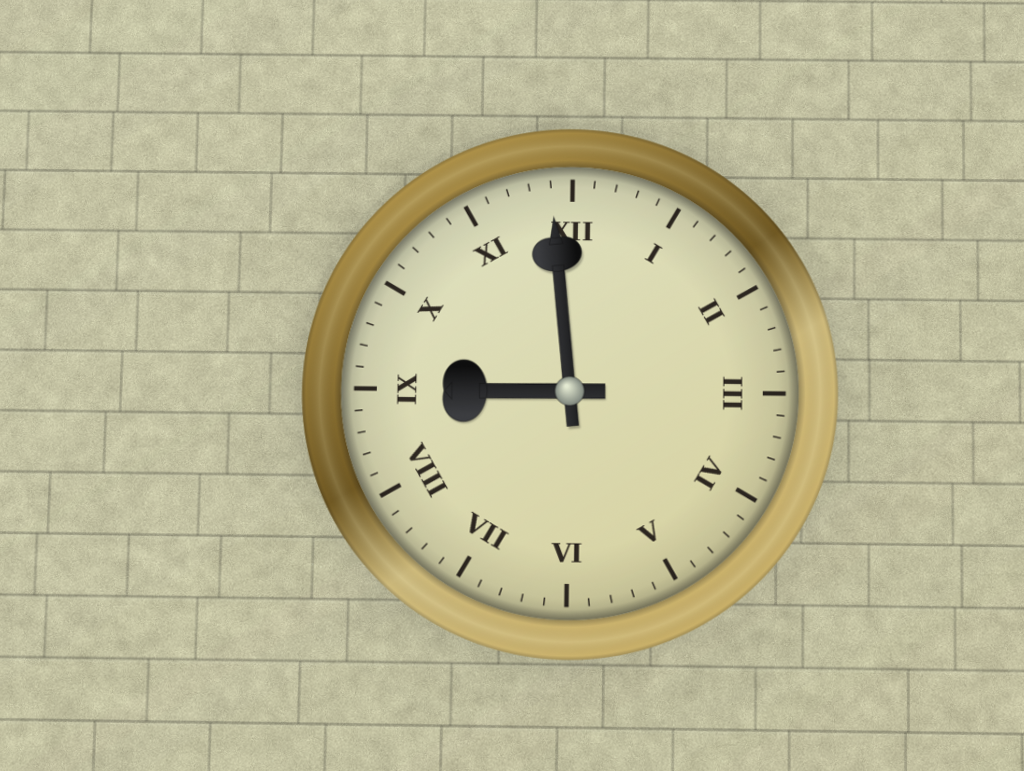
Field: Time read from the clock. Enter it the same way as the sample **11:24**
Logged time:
**8:59**
